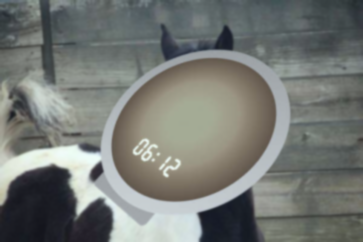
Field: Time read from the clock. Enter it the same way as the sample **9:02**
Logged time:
**6:12**
